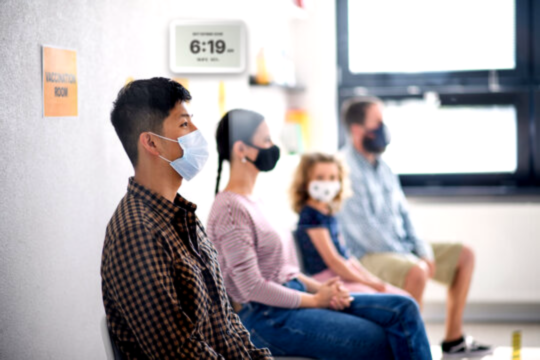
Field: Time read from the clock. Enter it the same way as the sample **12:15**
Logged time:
**6:19**
